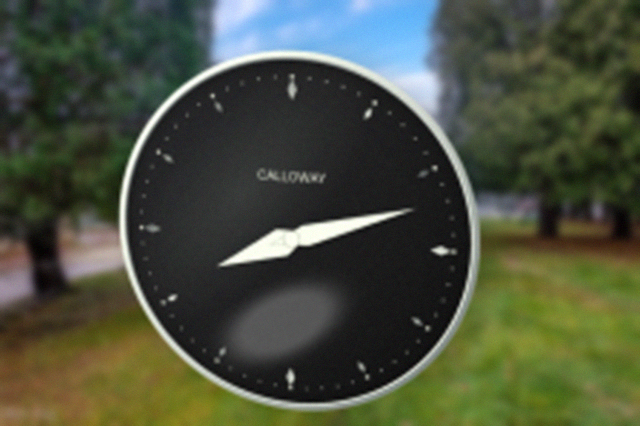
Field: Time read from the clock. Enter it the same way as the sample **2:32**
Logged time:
**8:12**
